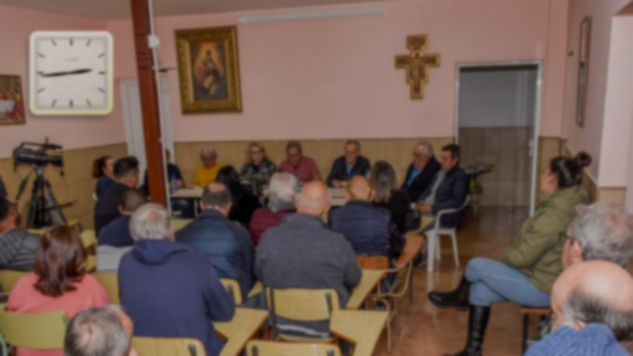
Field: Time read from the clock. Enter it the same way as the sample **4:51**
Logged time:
**2:44**
